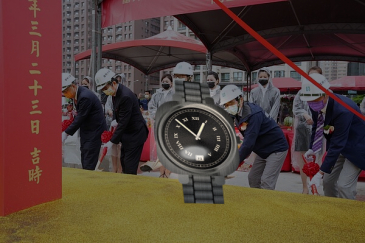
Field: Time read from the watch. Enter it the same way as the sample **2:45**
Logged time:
**12:52**
